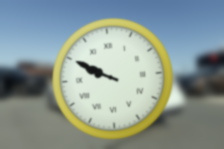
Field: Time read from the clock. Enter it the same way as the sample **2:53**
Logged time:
**9:50**
